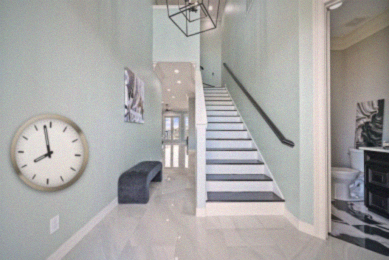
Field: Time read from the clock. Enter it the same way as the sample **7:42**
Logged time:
**7:58**
